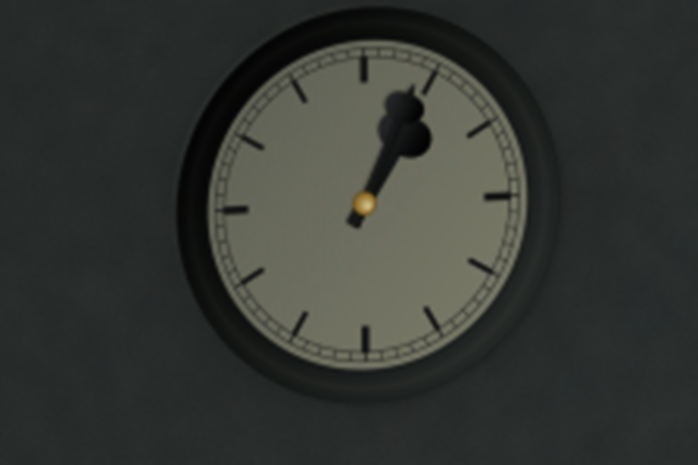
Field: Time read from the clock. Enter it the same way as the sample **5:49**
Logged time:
**1:04**
